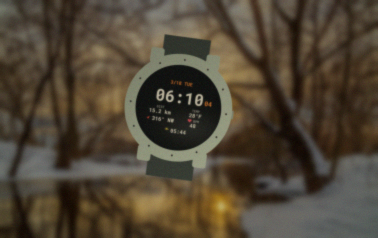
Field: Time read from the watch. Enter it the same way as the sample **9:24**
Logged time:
**6:10**
